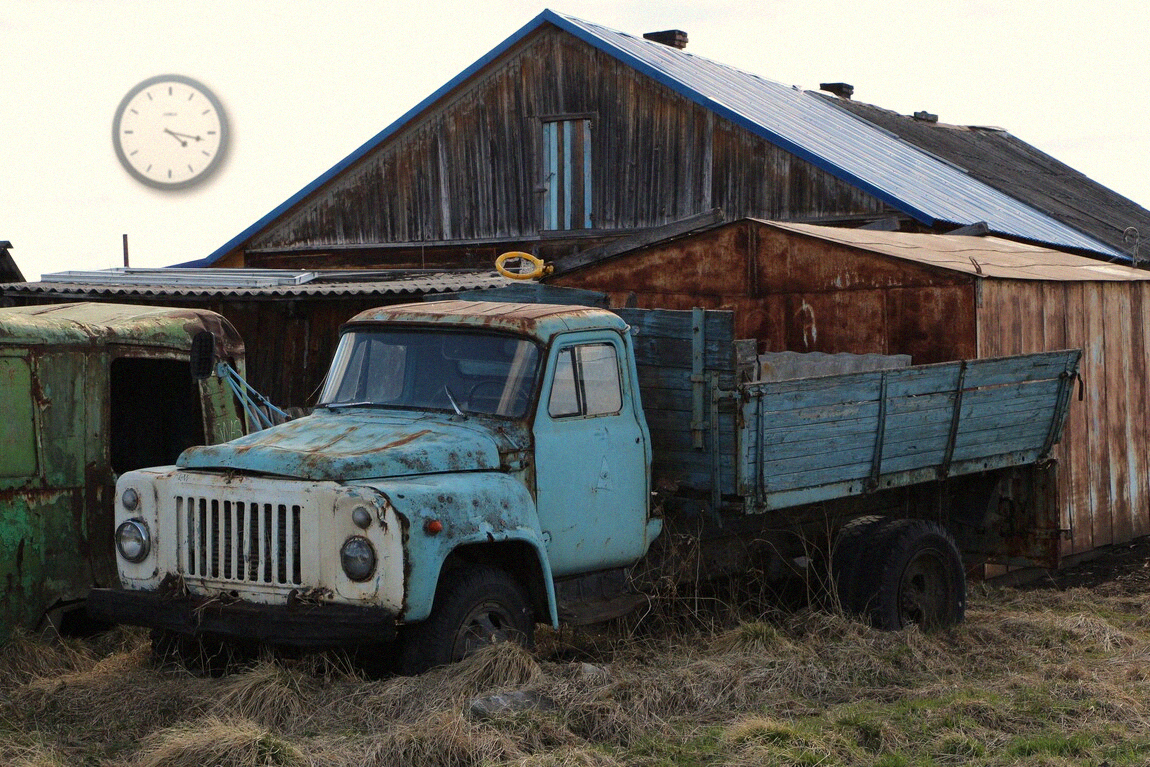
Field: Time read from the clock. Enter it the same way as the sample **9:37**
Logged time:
**4:17**
